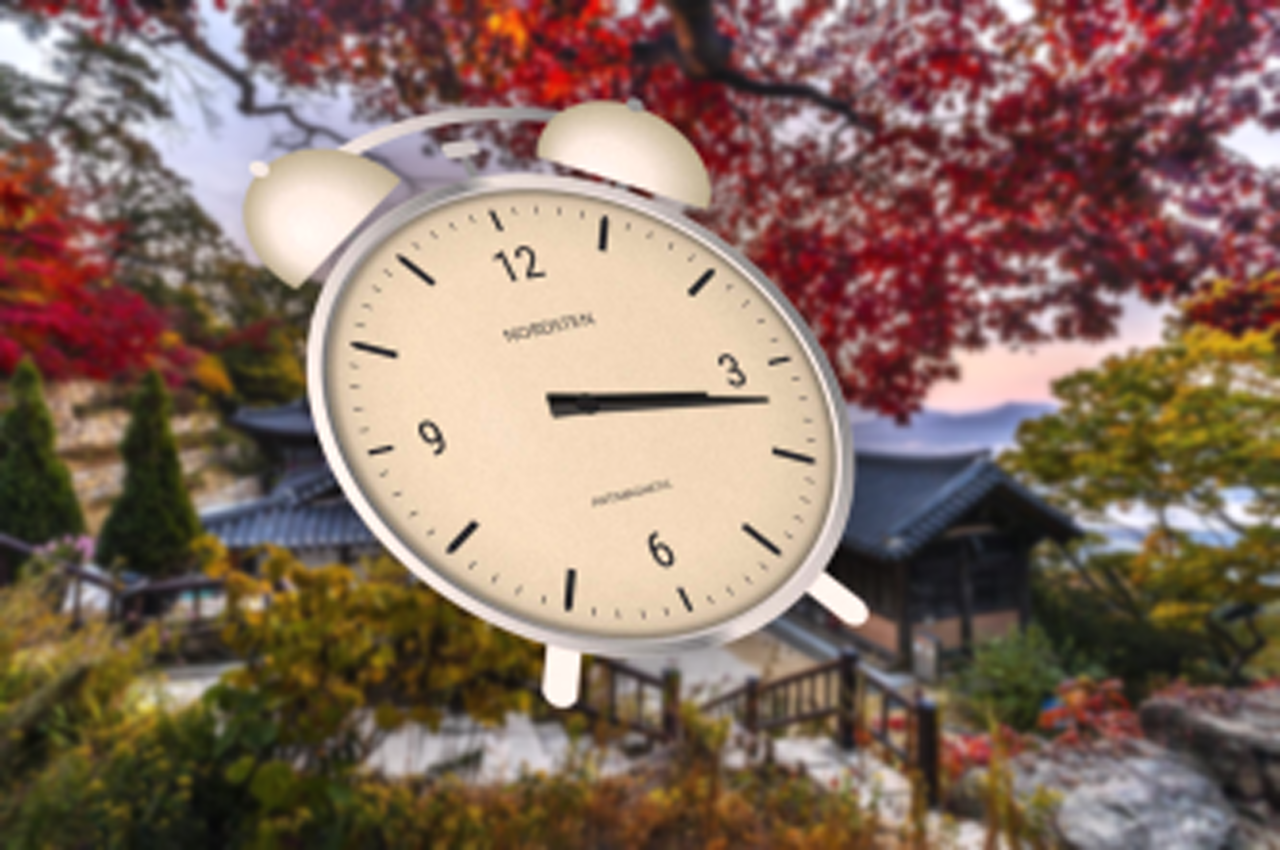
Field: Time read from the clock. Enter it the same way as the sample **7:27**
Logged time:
**3:17**
